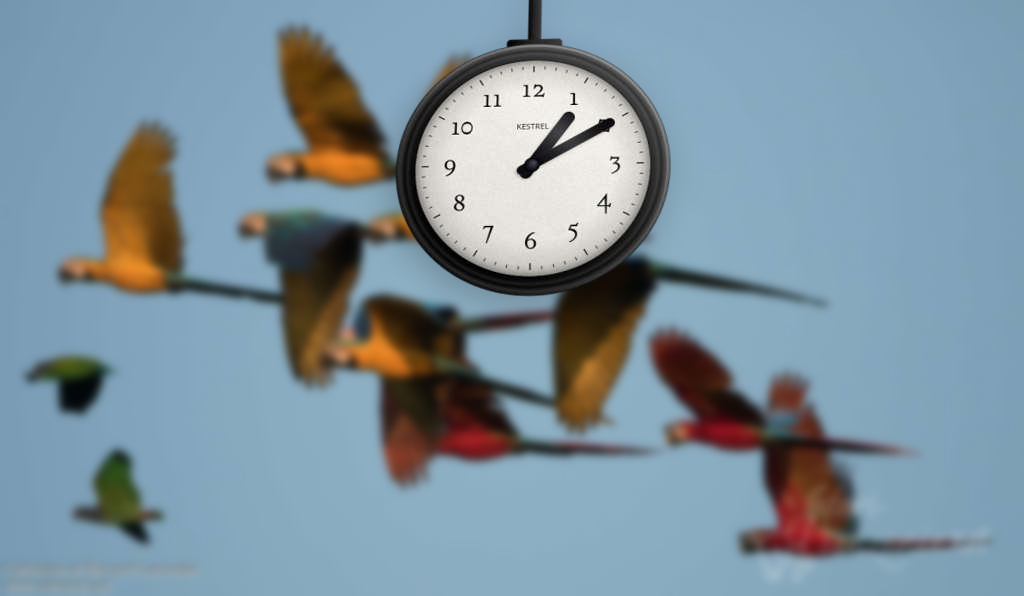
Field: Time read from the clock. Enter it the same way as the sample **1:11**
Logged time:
**1:10**
